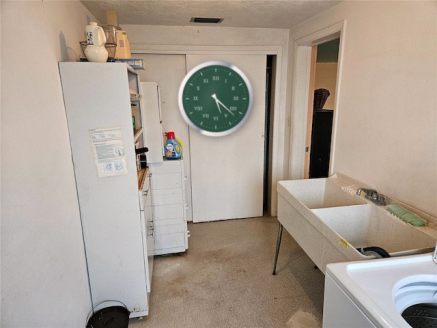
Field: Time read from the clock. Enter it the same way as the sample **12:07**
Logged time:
**5:22**
